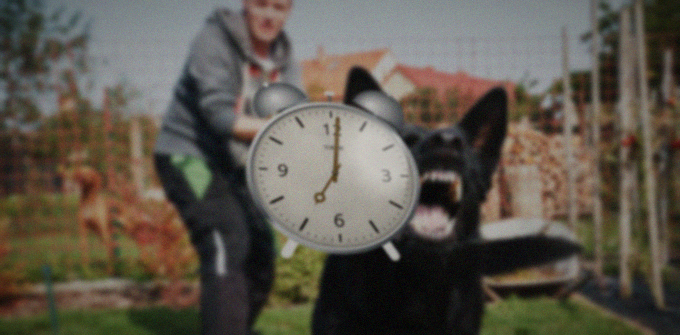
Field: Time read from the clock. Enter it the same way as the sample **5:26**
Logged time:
**7:01**
